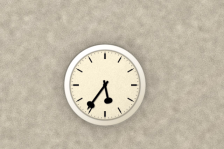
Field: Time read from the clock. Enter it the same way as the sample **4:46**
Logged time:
**5:36**
